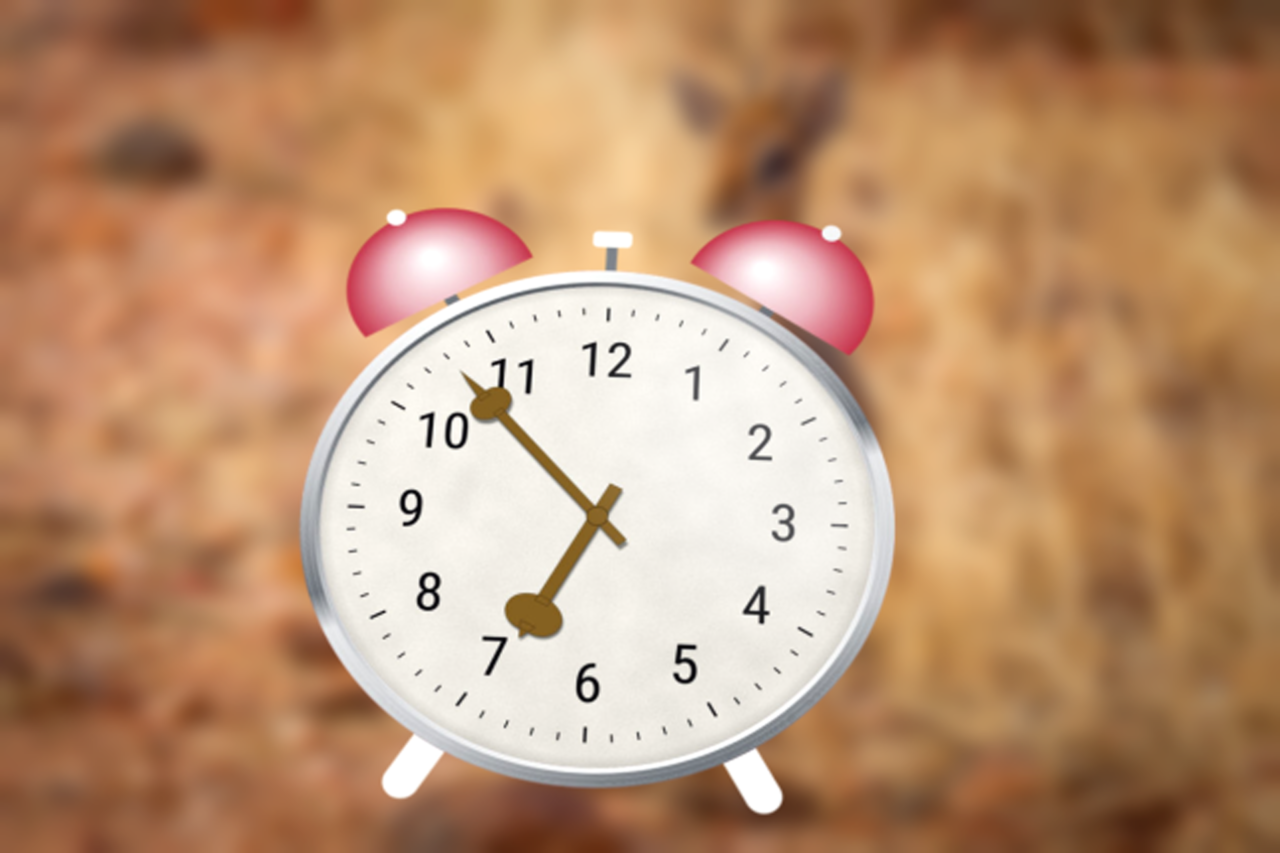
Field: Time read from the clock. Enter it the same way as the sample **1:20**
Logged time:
**6:53**
